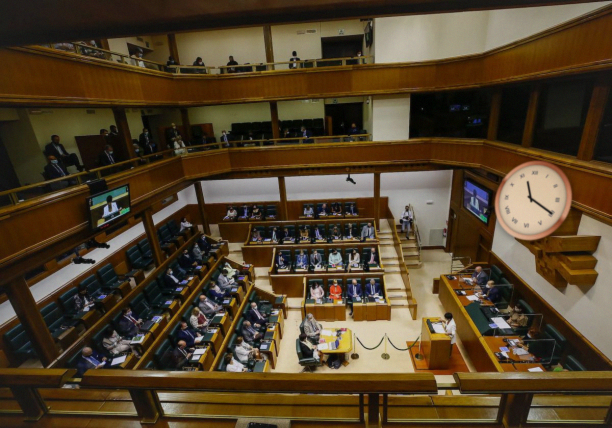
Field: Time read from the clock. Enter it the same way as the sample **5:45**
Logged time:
**11:20**
